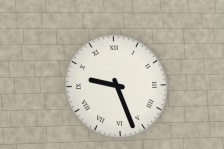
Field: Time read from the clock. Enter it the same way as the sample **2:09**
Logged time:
**9:27**
